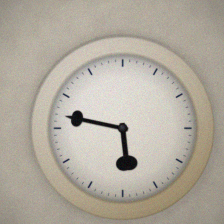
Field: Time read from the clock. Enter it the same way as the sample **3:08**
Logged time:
**5:47**
